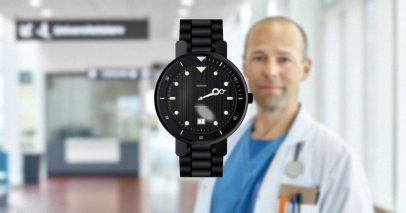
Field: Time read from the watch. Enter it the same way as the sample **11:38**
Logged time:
**2:12**
